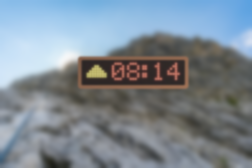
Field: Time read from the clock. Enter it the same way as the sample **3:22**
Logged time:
**8:14**
